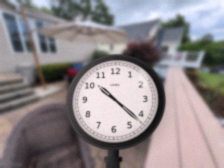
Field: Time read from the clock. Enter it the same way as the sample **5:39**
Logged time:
**10:22**
